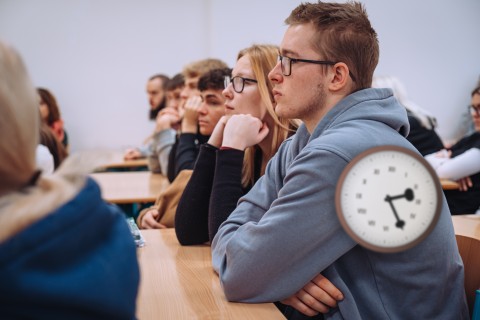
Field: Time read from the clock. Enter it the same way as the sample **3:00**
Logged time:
**2:25**
